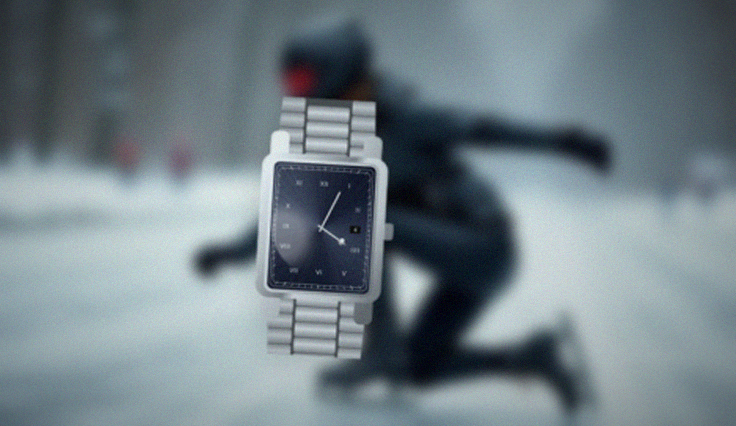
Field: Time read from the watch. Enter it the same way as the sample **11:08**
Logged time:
**4:04**
